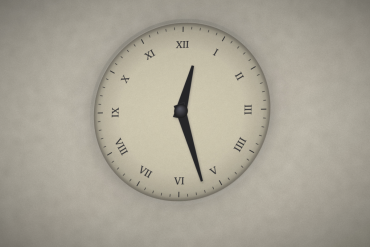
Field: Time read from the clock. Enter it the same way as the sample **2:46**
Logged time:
**12:27**
